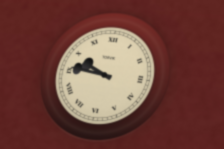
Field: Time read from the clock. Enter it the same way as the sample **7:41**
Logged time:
**9:46**
